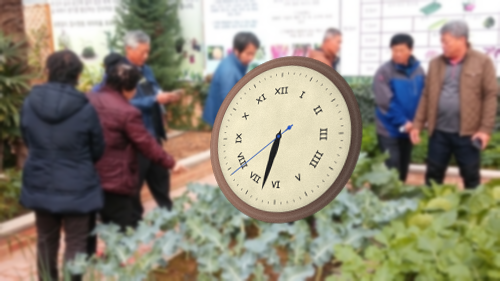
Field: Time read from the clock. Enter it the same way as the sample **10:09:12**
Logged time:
**6:32:39**
